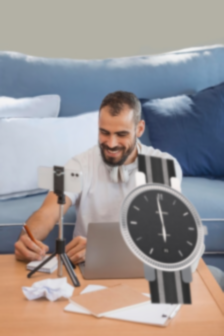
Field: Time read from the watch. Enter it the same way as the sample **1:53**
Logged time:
**5:59**
